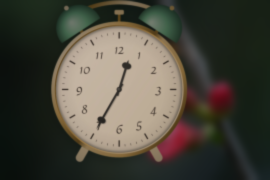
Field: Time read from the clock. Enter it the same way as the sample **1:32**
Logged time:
**12:35**
